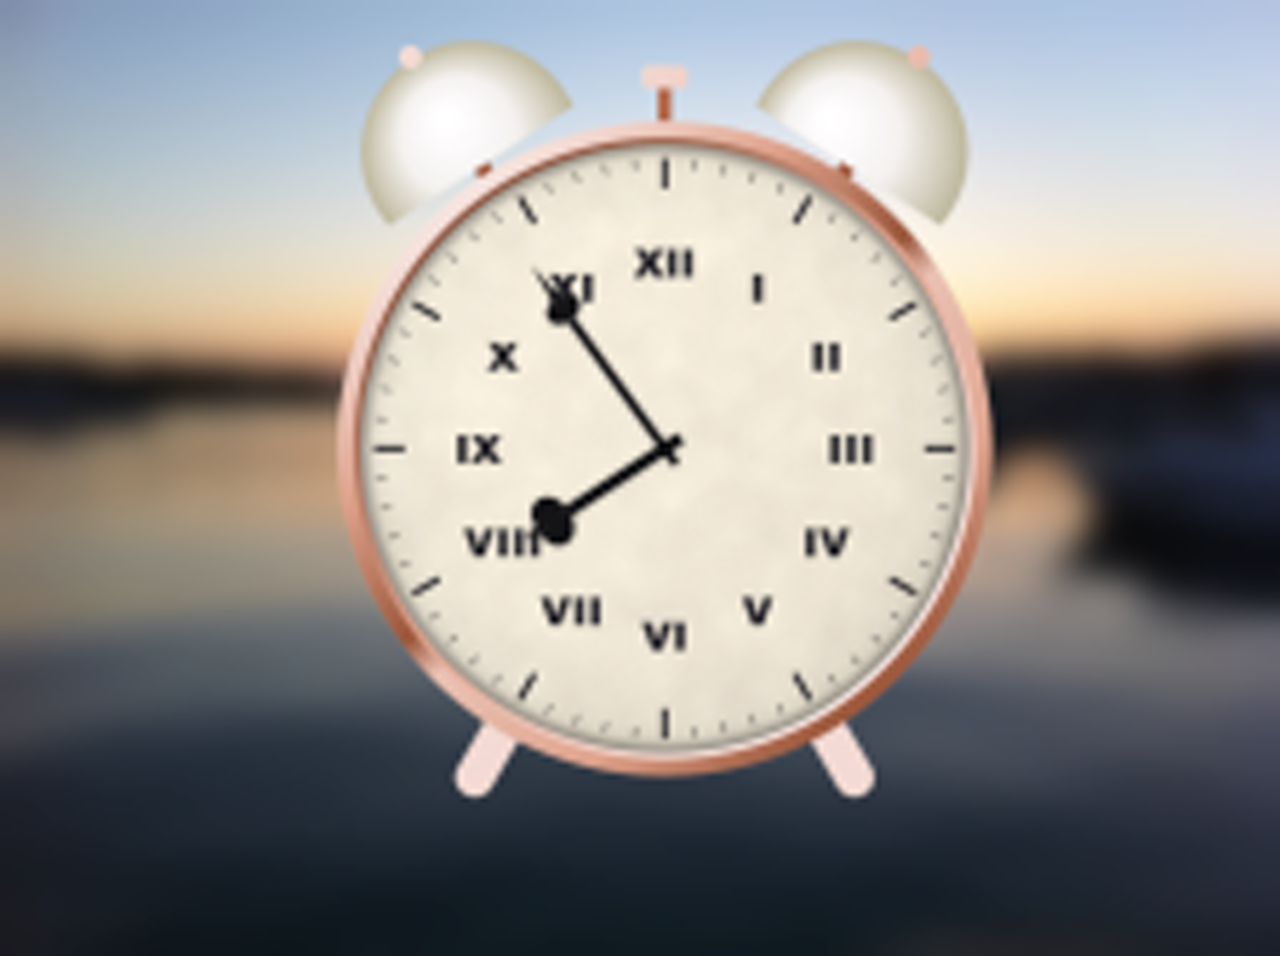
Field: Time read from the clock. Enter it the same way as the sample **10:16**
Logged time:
**7:54**
